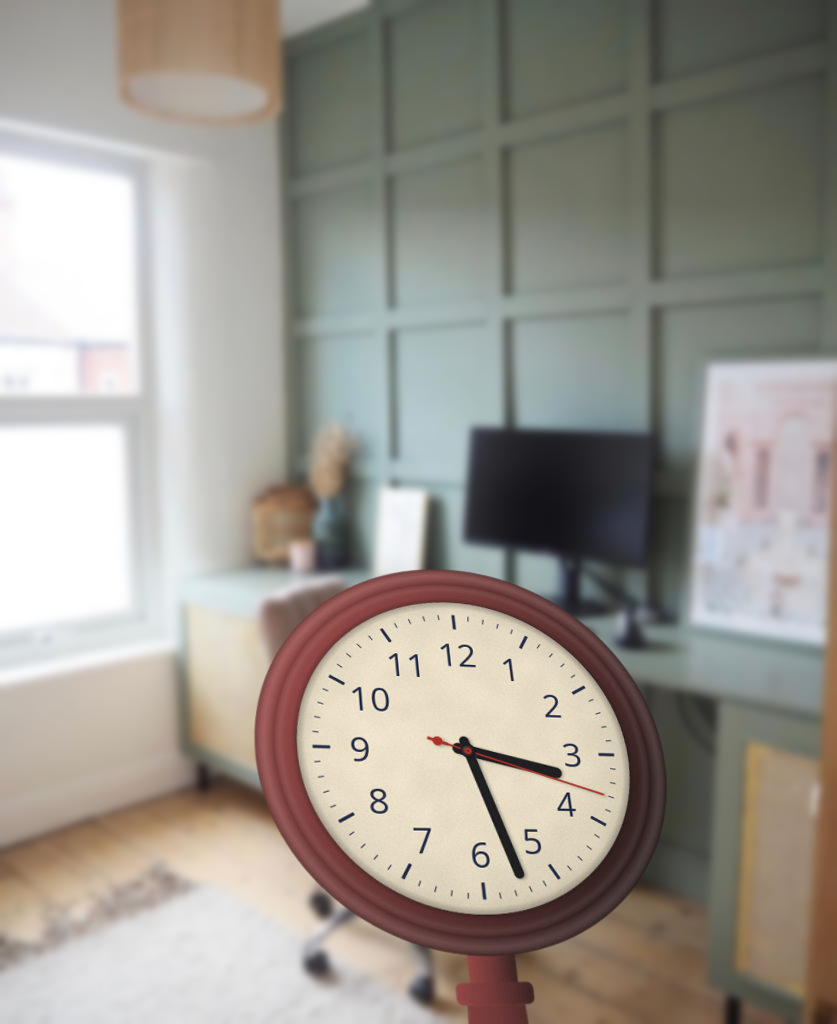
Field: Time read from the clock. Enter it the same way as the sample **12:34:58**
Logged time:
**3:27:18**
